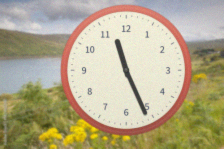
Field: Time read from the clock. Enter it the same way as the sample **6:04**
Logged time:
**11:26**
